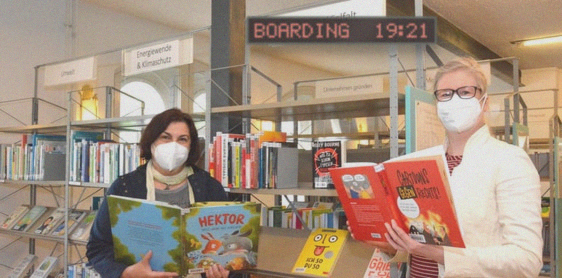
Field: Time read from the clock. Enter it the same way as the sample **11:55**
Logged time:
**19:21**
